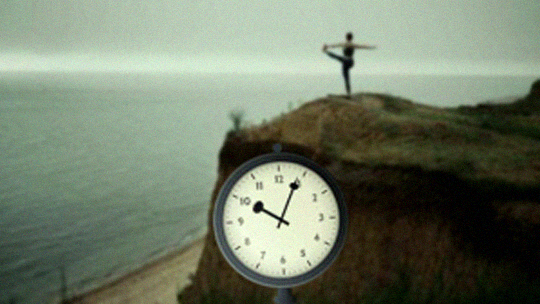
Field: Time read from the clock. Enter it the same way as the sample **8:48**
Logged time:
**10:04**
